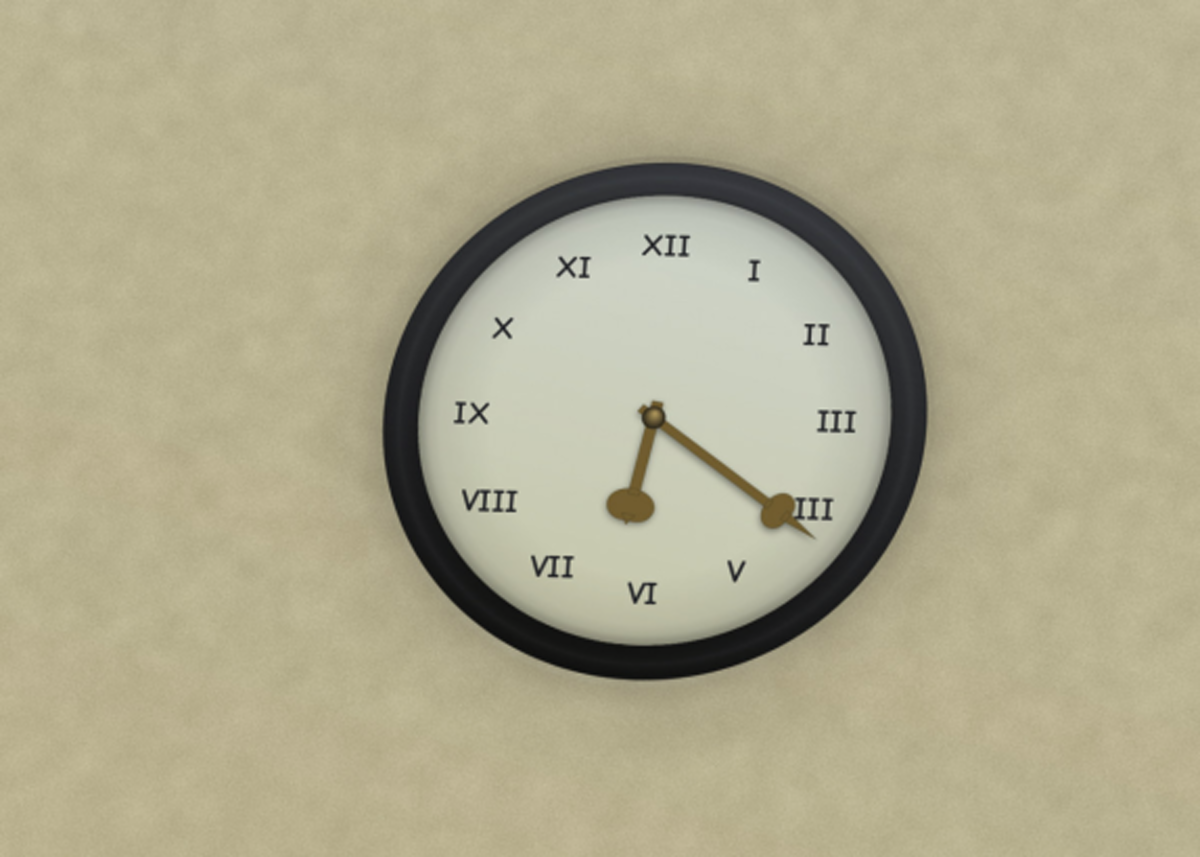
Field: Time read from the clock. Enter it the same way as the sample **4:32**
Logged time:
**6:21**
